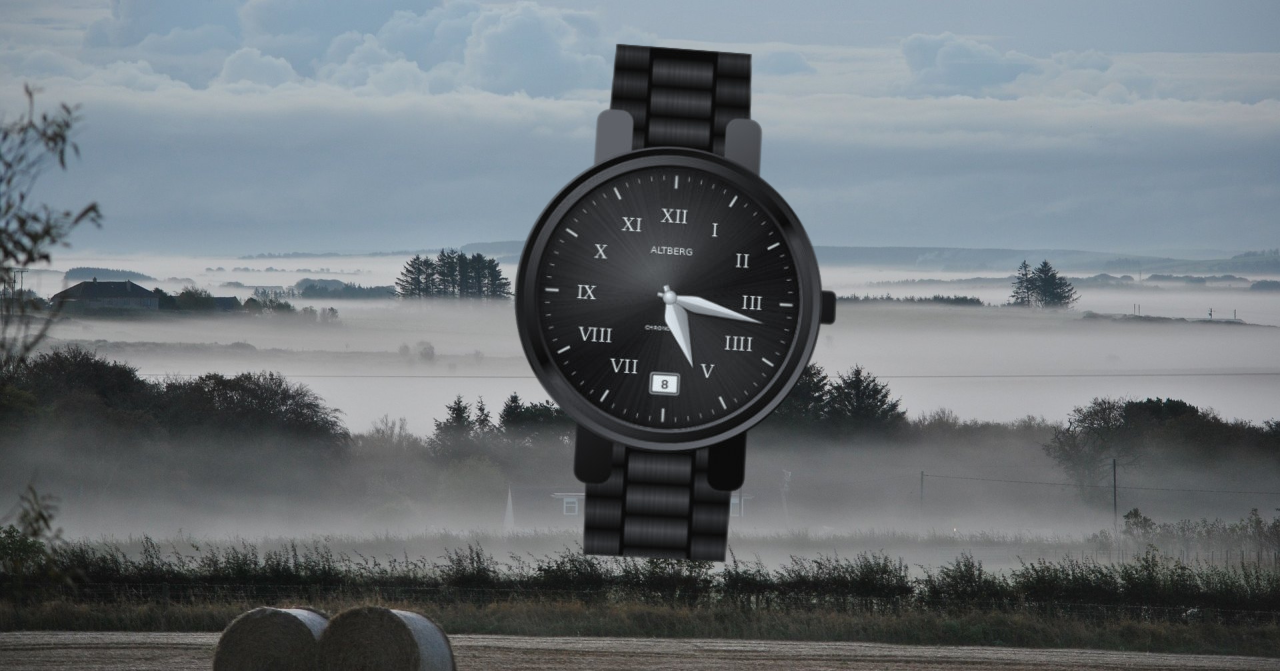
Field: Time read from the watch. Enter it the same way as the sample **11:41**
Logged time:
**5:17**
